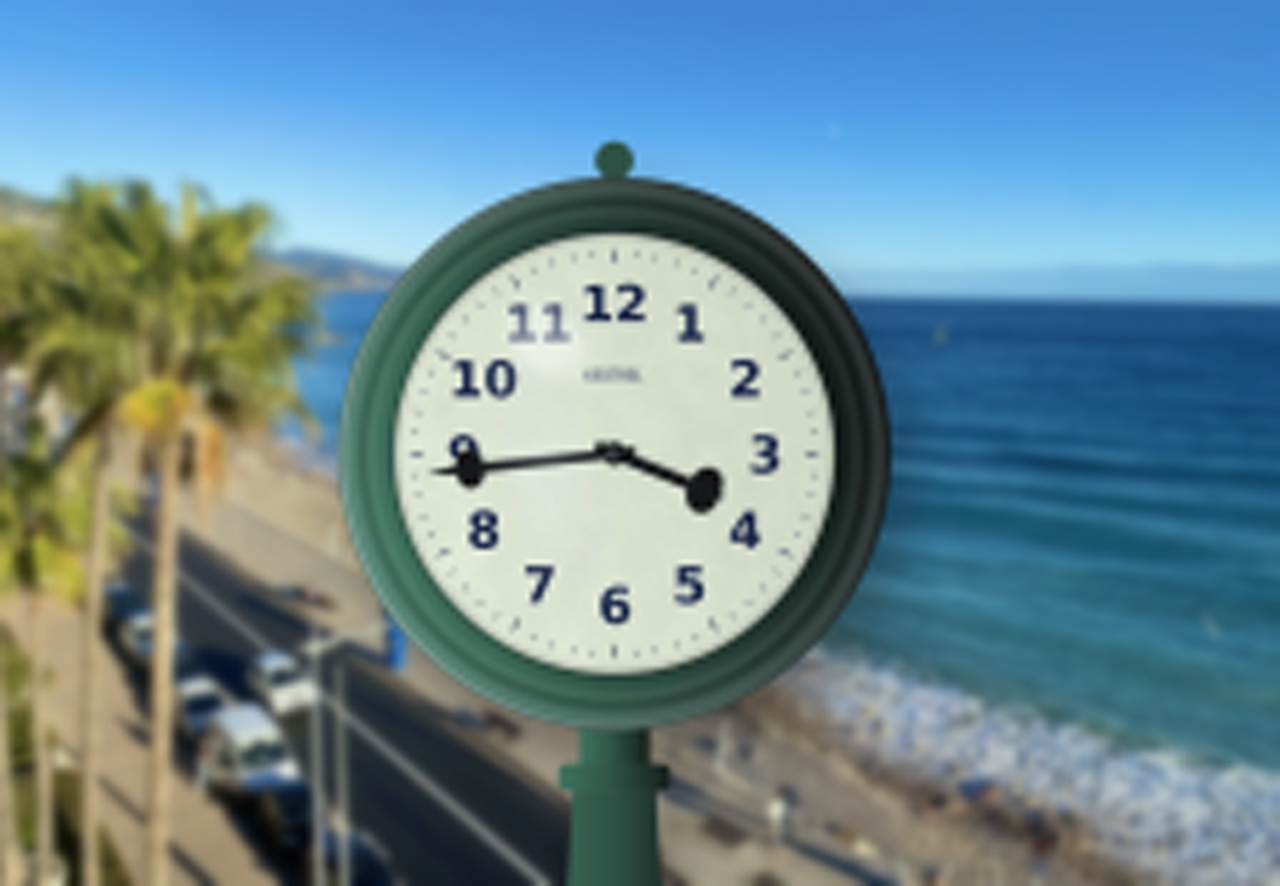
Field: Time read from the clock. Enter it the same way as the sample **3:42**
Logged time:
**3:44**
